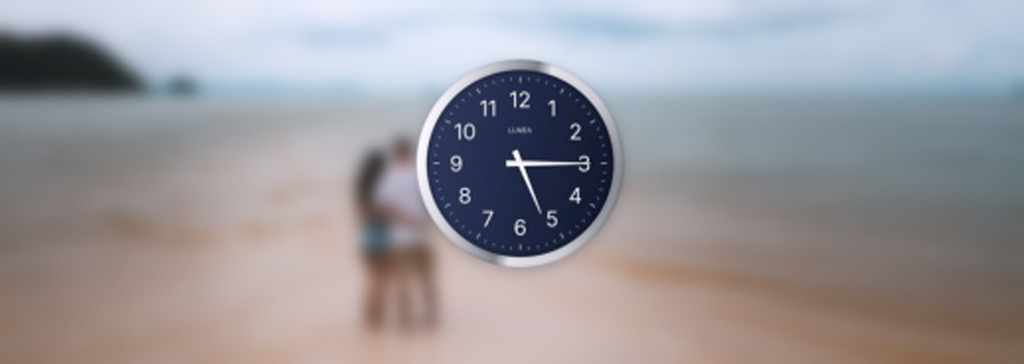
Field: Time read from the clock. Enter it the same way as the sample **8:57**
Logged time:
**5:15**
